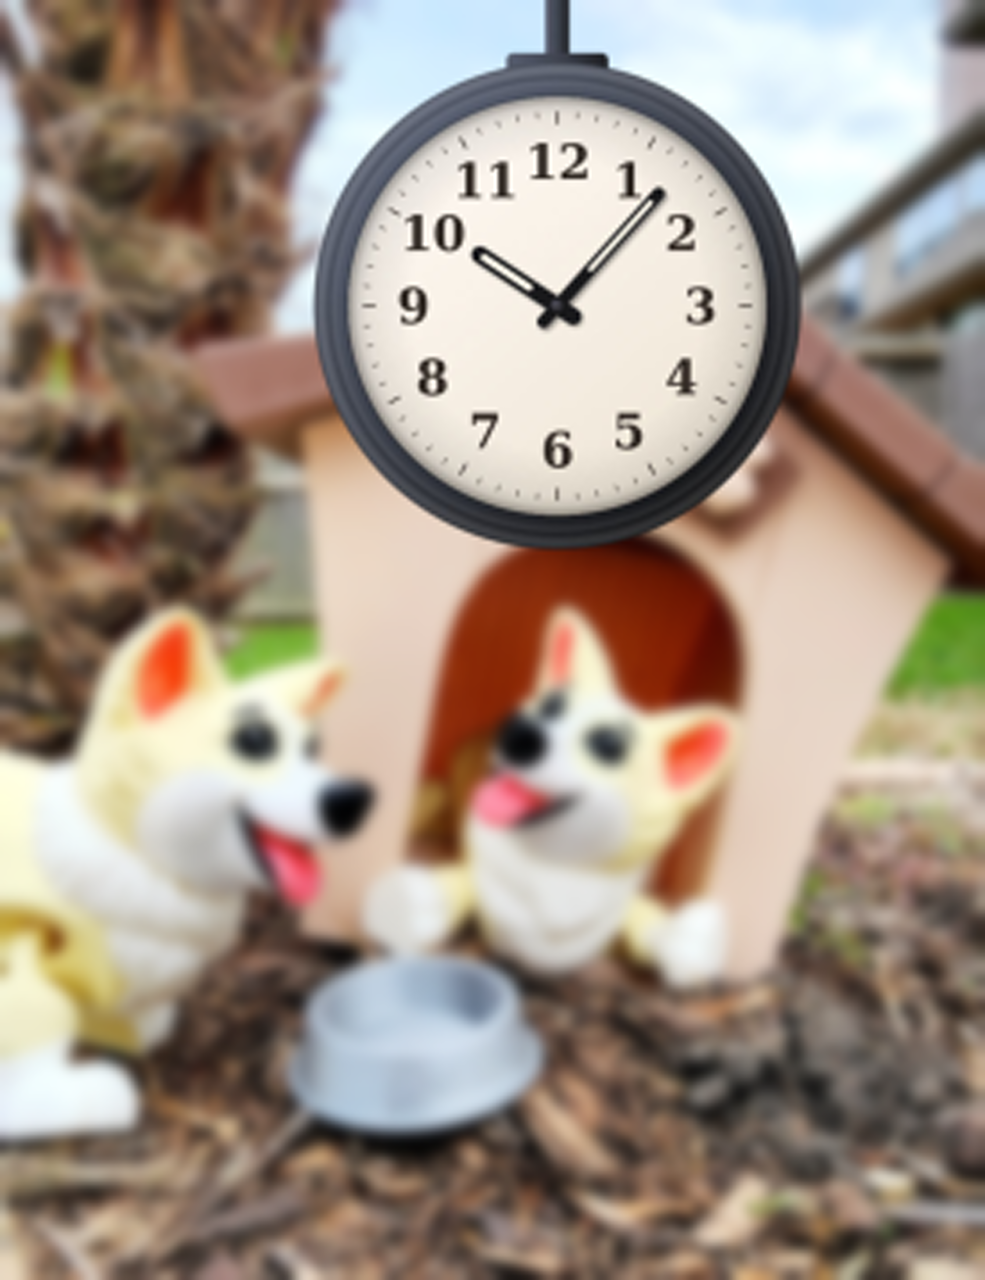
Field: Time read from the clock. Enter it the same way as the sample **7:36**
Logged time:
**10:07**
